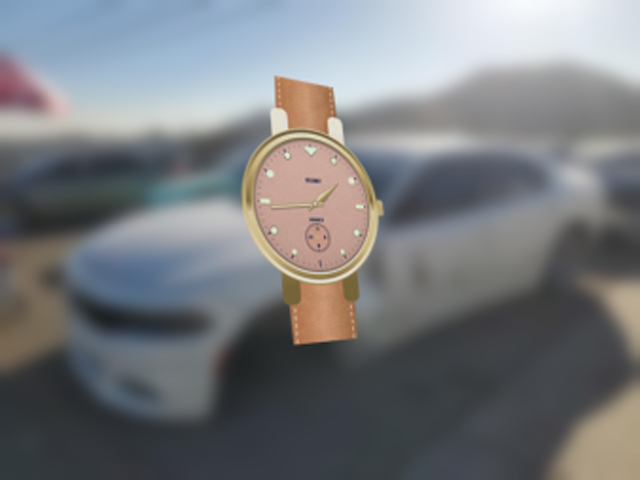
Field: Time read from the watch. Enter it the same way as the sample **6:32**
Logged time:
**1:44**
